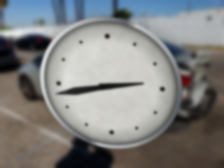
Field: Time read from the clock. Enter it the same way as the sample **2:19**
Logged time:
**2:43**
